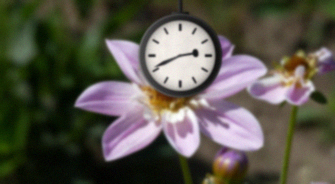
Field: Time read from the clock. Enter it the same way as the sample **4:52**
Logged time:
**2:41**
